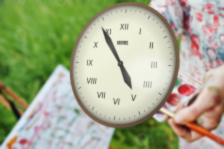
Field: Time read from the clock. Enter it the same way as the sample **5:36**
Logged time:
**4:54**
